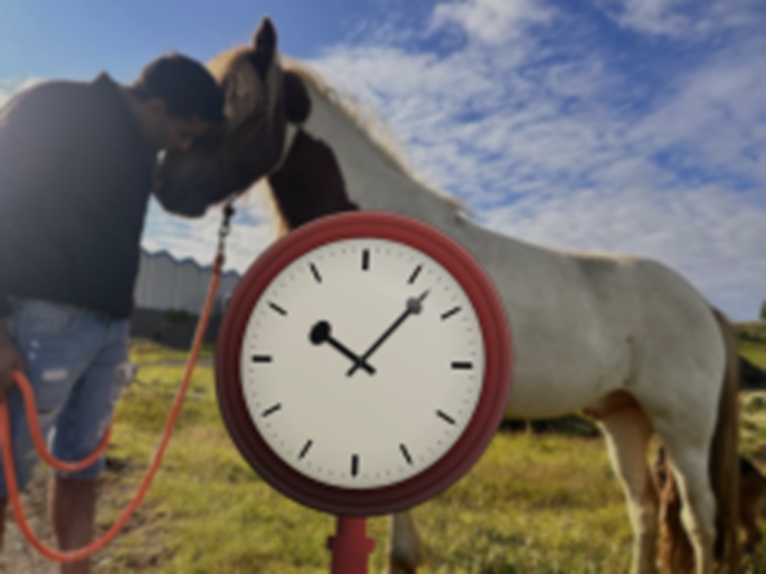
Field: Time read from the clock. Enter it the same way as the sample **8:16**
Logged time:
**10:07**
